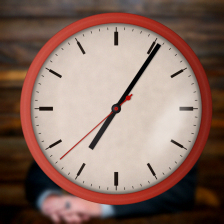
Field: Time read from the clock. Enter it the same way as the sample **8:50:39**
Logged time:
**7:05:38**
